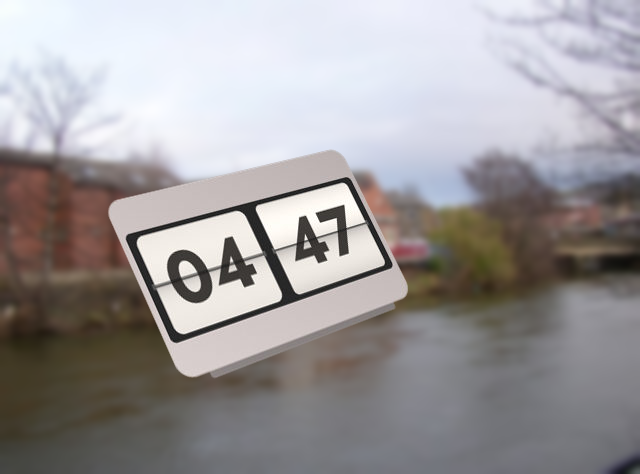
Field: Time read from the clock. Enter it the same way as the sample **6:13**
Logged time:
**4:47**
